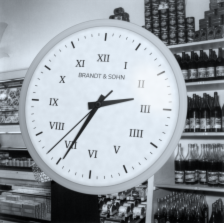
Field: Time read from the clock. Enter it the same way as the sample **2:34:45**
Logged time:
**2:34:37**
